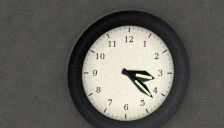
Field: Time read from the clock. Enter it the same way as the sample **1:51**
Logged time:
**3:22**
